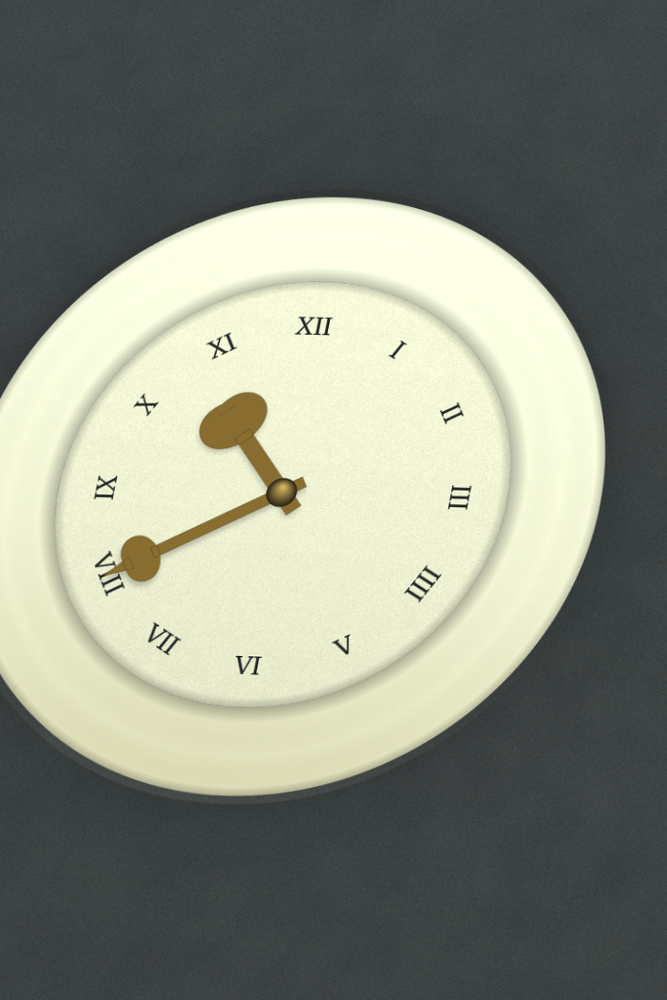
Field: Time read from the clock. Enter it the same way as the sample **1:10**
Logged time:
**10:40**
